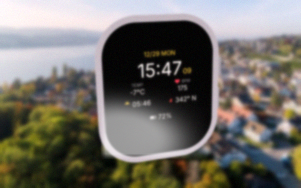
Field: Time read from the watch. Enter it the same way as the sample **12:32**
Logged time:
**15:47**
